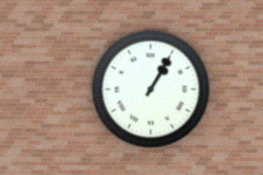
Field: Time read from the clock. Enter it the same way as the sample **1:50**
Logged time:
**1:05**
